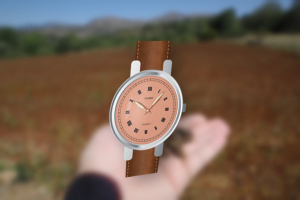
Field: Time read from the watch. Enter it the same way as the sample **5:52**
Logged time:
**10:07**
